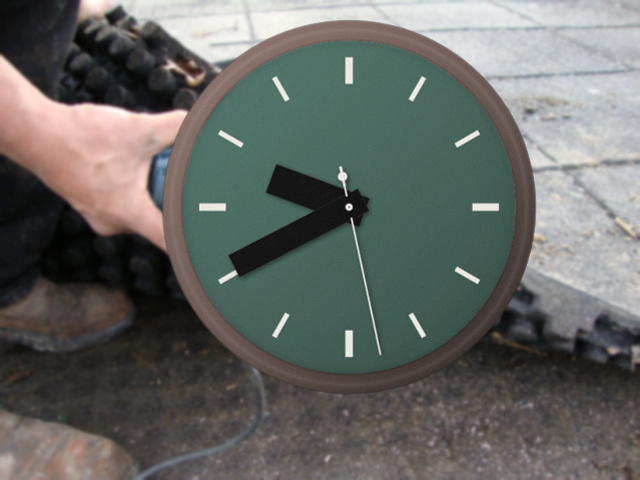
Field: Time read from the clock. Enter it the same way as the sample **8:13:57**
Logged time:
**9:40:28**
